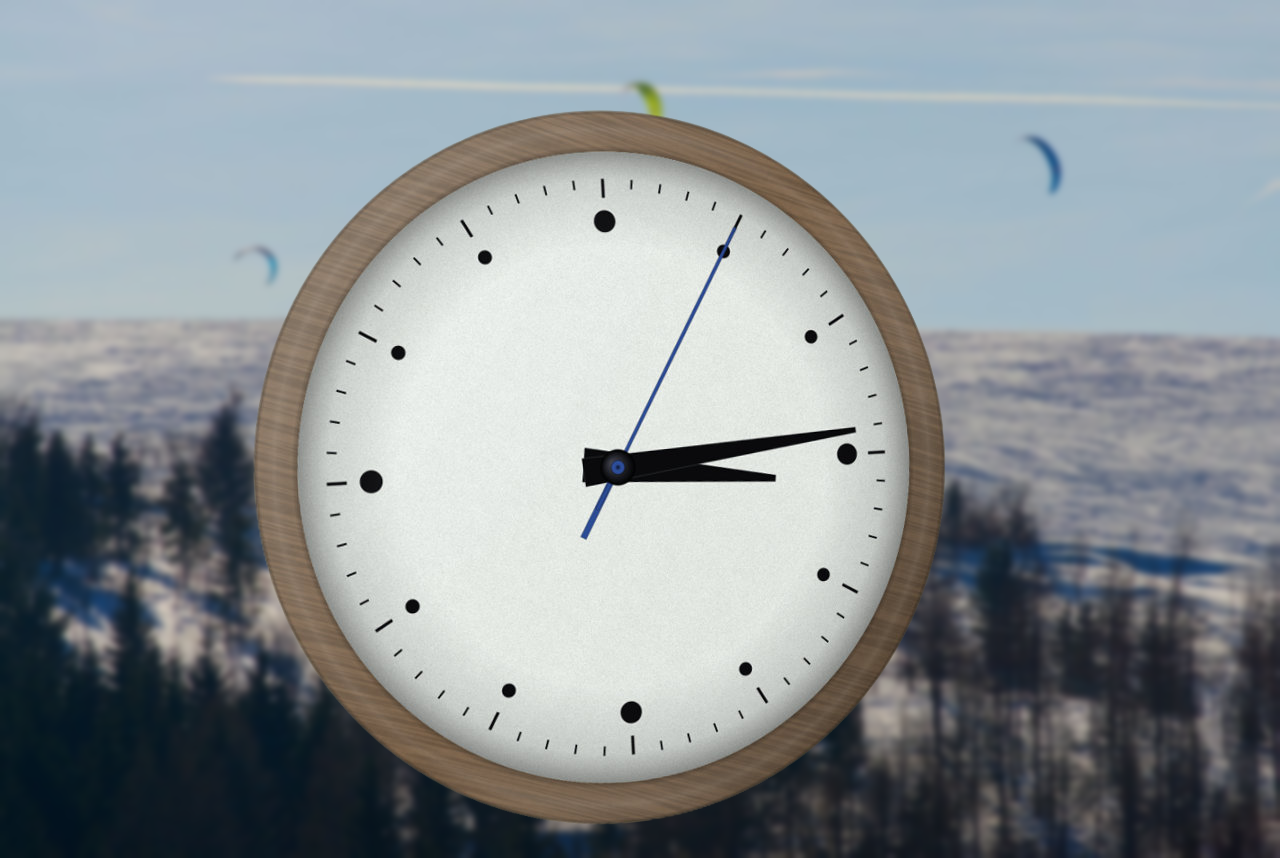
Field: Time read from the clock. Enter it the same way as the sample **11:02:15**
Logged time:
**3:14:05**
